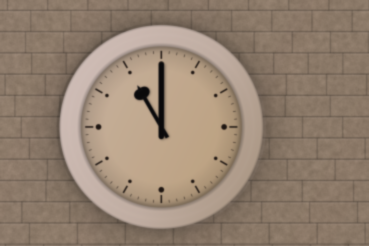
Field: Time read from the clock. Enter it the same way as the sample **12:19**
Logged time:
**11:00**
